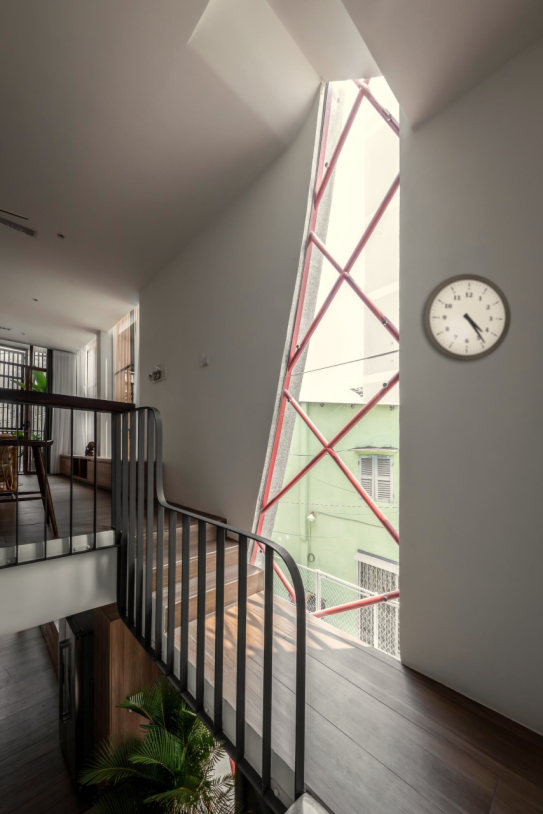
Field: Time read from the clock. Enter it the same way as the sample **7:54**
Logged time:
**4:24**
